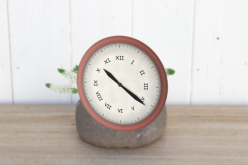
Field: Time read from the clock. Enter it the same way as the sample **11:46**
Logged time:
**10:21**
